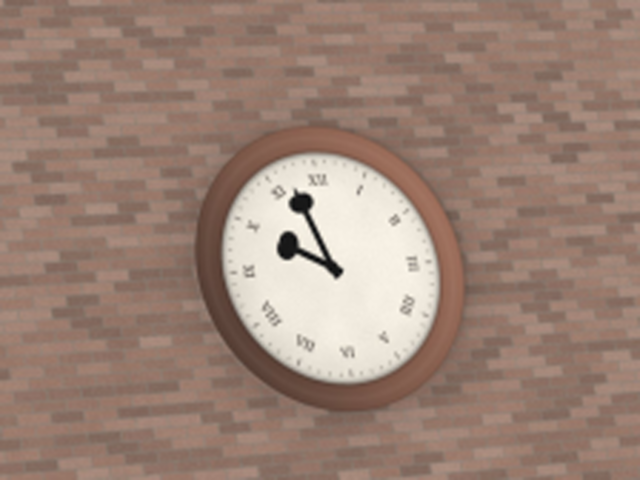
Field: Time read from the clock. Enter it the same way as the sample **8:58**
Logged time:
**9:57**
